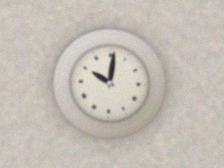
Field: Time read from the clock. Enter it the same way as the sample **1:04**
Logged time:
**10:01**
